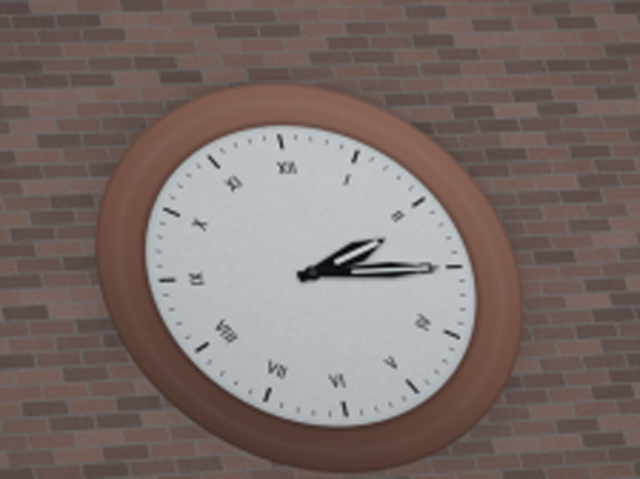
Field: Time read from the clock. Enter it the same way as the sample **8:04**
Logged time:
**2:15**
